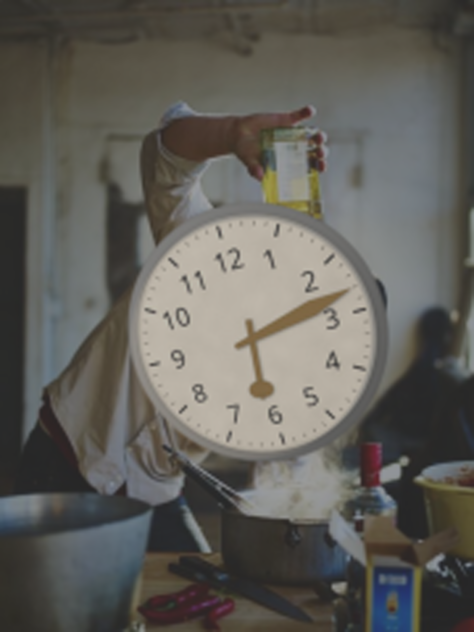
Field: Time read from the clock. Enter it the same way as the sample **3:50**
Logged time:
**6:13**
